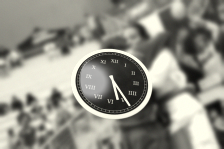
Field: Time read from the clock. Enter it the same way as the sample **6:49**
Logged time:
**5:24**
